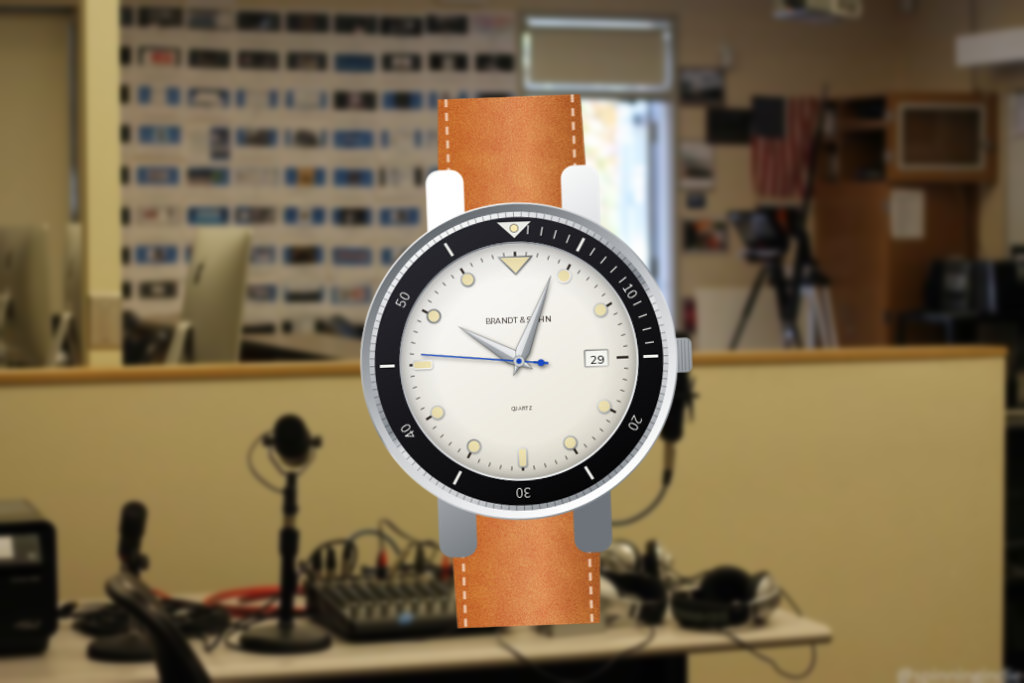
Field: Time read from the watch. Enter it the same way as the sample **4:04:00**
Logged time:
**10:03:46**
